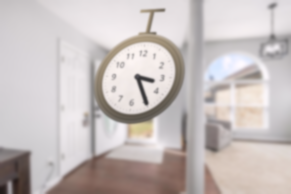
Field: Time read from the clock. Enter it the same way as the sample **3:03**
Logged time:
**3:25**
